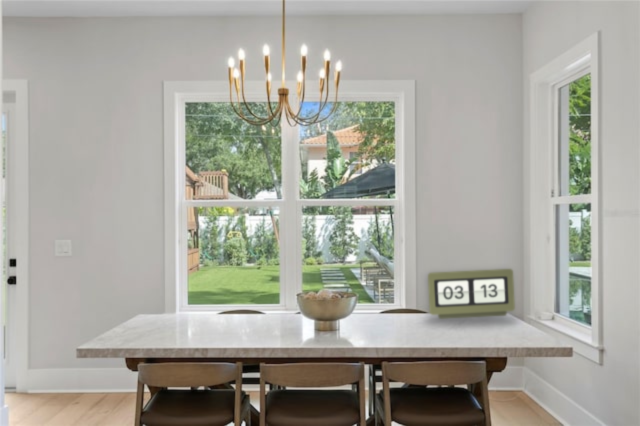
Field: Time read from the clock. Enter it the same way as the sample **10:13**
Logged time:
**3:13**
